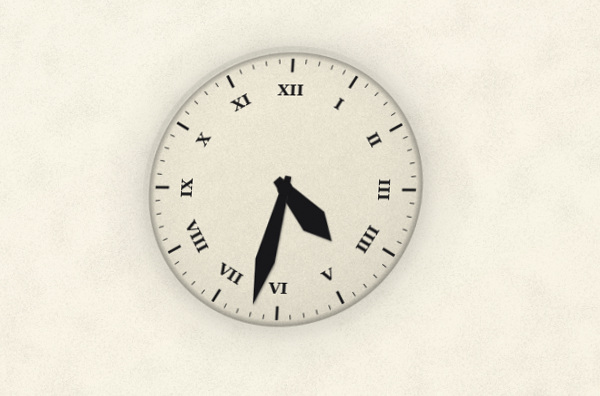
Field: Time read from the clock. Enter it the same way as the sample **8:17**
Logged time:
**4:32**
